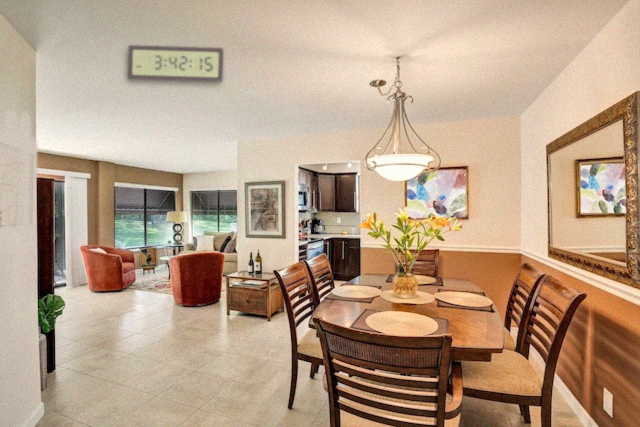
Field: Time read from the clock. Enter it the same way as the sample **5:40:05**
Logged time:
**3:42:15**
